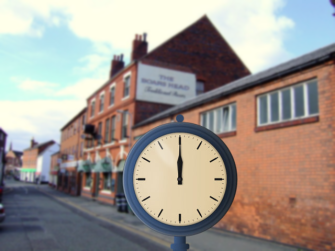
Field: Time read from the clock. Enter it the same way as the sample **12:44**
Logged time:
**12:00**
